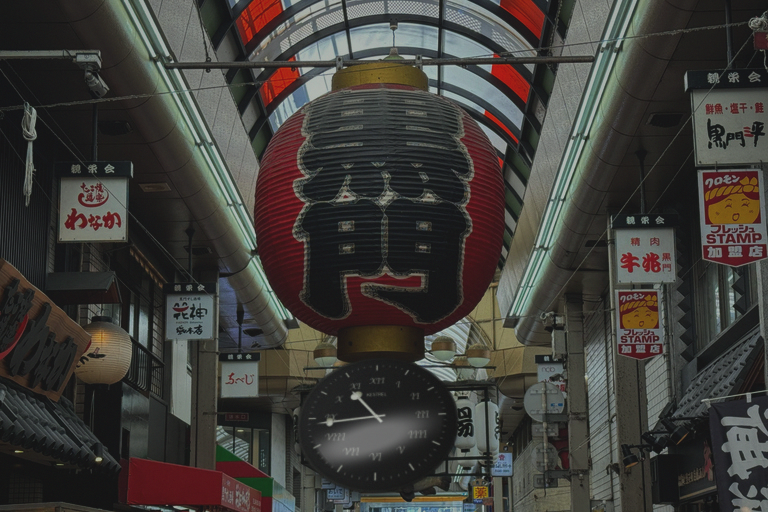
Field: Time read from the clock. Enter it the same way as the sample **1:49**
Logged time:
**10:44**
